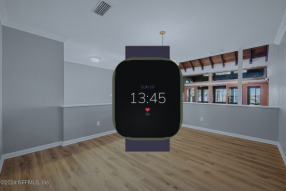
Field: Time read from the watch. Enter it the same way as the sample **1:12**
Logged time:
**13:45**
